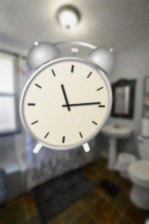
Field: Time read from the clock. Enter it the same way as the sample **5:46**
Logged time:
**11:14**
